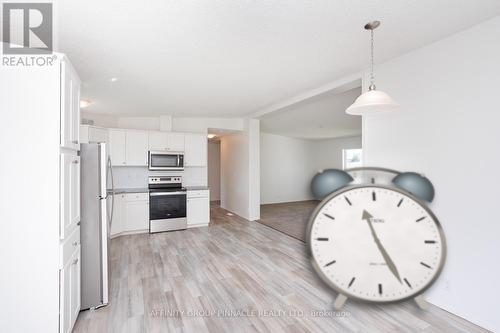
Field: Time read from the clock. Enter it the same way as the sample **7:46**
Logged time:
**11:26**
